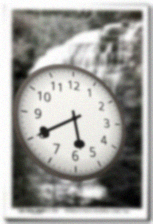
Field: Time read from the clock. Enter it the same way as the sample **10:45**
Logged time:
**5:40**
